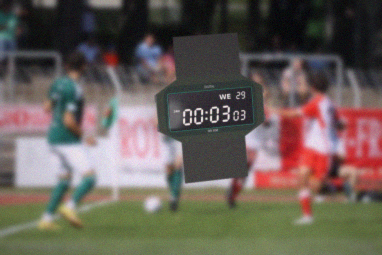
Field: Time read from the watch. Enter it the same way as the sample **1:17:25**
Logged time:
**0:03:03**
